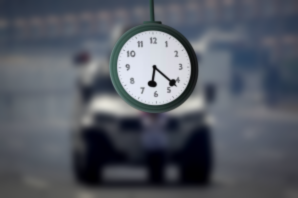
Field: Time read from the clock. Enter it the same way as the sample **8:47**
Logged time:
**6:22**
